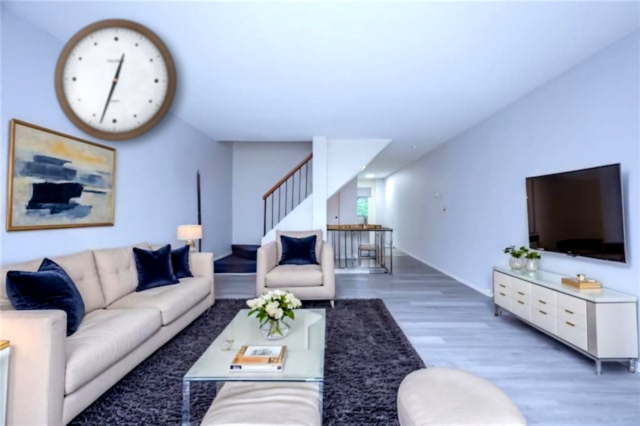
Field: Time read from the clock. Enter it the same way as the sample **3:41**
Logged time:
**12:33**
